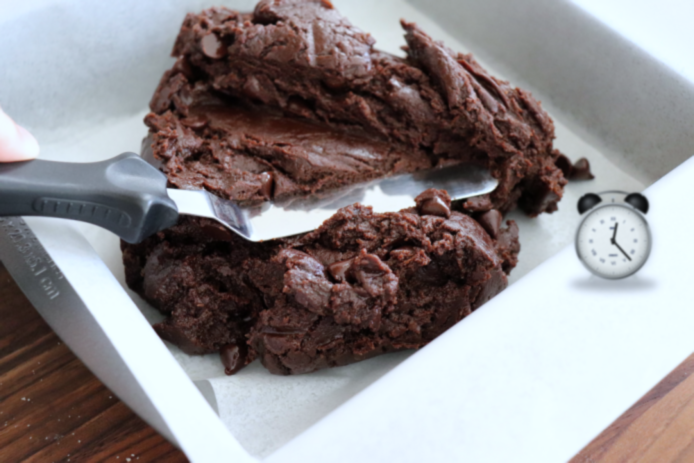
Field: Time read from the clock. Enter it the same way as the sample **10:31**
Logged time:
**12:23**
